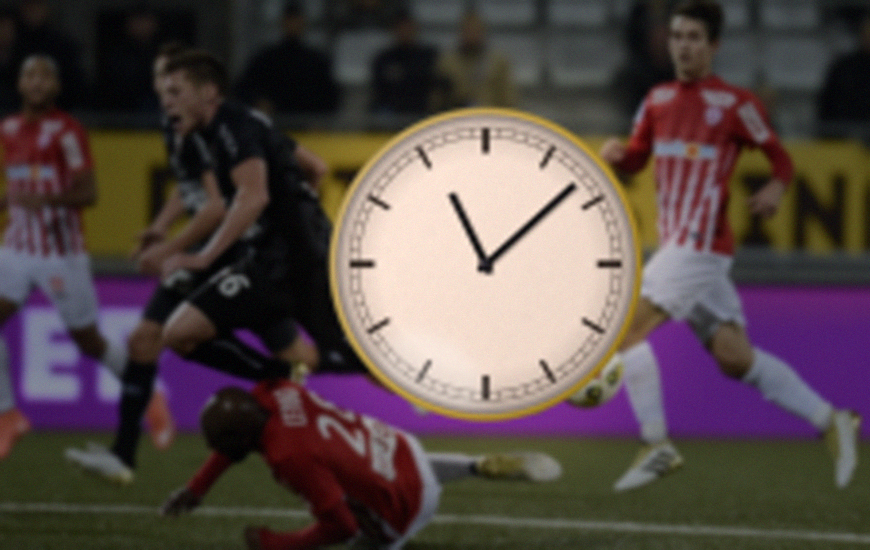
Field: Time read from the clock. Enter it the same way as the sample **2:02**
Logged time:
**11:08**
